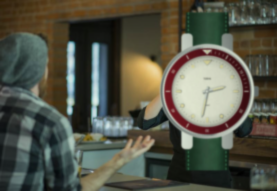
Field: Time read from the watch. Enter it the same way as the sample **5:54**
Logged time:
**2:32**
